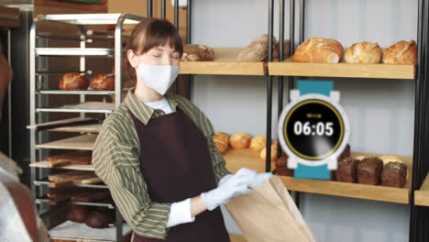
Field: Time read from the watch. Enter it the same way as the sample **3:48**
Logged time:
**6:05**
